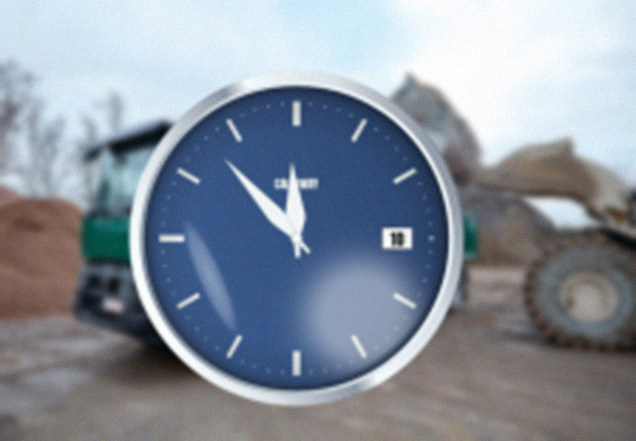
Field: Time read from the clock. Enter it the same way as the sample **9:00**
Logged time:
**11:53**
